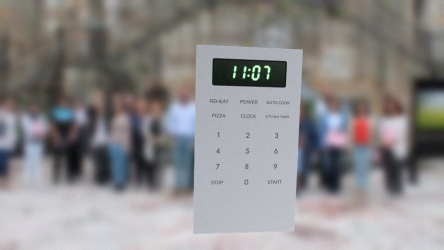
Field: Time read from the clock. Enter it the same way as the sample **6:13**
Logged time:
**11:07**
